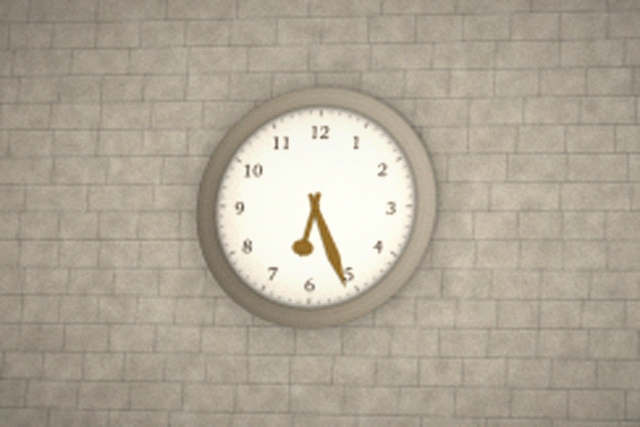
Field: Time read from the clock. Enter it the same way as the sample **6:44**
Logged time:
**6:26**
